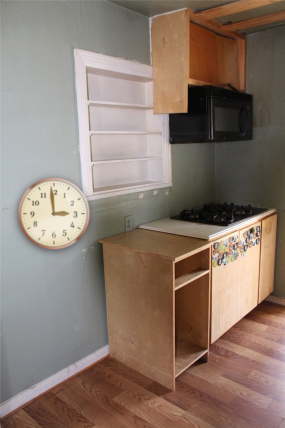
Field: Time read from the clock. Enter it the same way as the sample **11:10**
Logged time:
**2:59**
